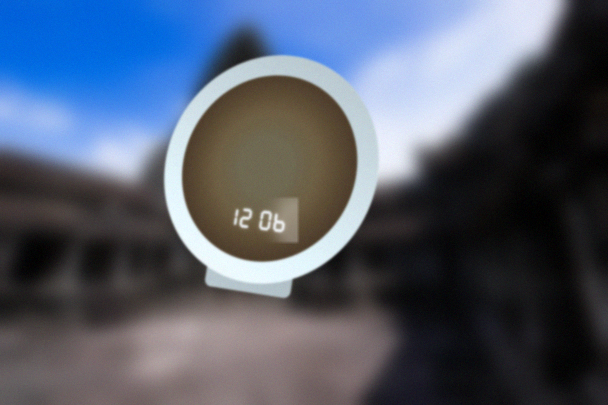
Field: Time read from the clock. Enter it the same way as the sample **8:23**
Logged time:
**12:06**
